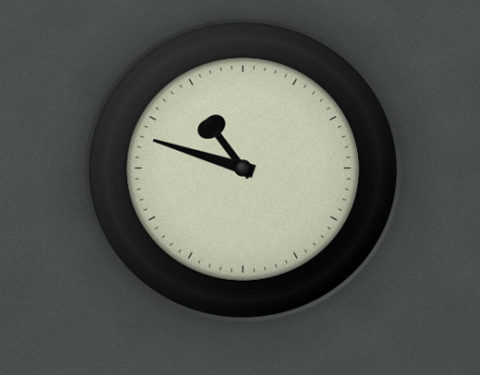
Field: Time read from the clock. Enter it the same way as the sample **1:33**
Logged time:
**10:48**
